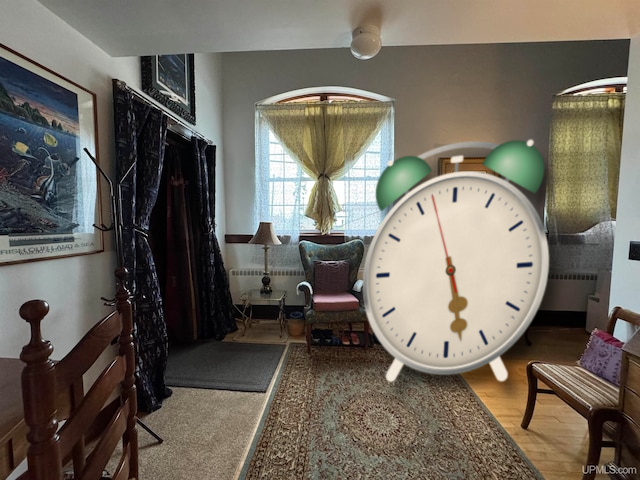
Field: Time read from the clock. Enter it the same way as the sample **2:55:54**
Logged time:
**5:27:57**
